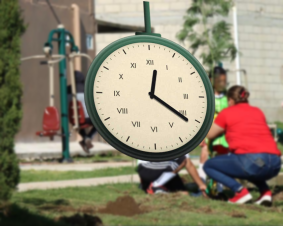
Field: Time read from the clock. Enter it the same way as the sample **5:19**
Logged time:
**12:21**
